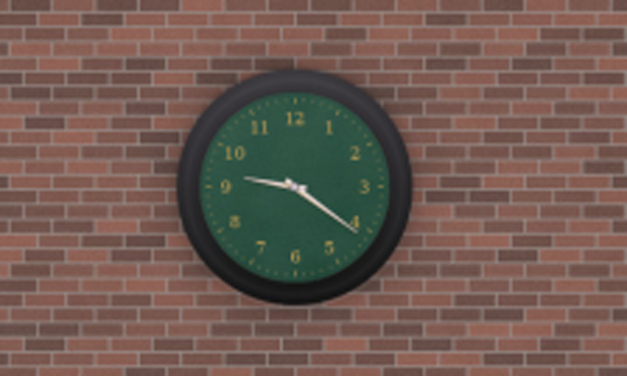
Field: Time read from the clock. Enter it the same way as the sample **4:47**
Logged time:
**9:21**
